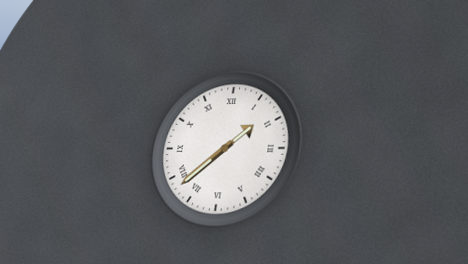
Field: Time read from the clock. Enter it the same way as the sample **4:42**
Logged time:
**1:38**
